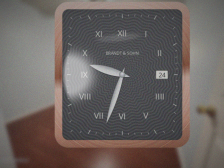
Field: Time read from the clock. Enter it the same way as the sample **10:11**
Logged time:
**9:33**
